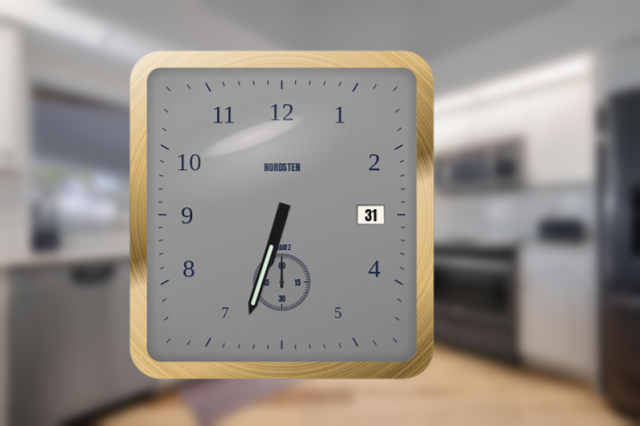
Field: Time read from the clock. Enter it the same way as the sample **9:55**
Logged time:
**6:33**
